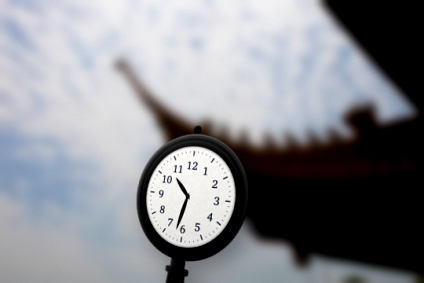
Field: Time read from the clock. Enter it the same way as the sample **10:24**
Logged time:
**10:32**
